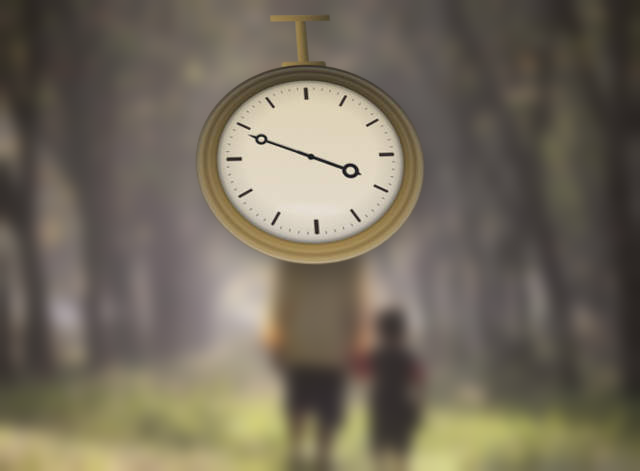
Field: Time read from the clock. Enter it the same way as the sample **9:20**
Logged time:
**3:49**
